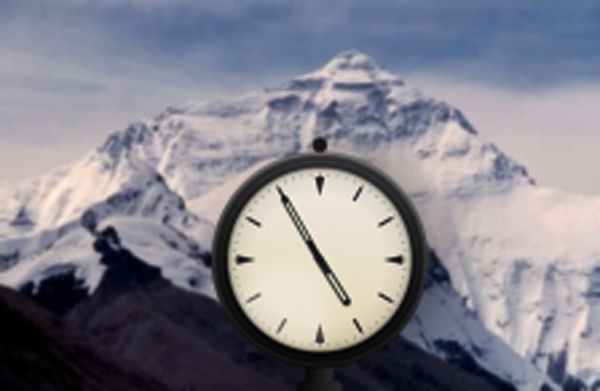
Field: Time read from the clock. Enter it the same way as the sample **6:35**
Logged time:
**4:55**
